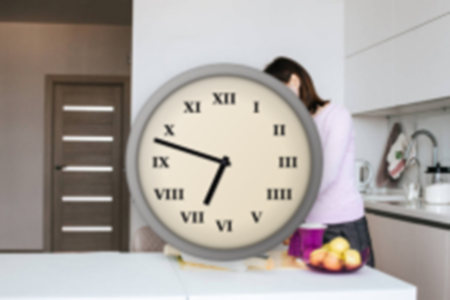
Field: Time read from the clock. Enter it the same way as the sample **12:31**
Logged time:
**6:48**
